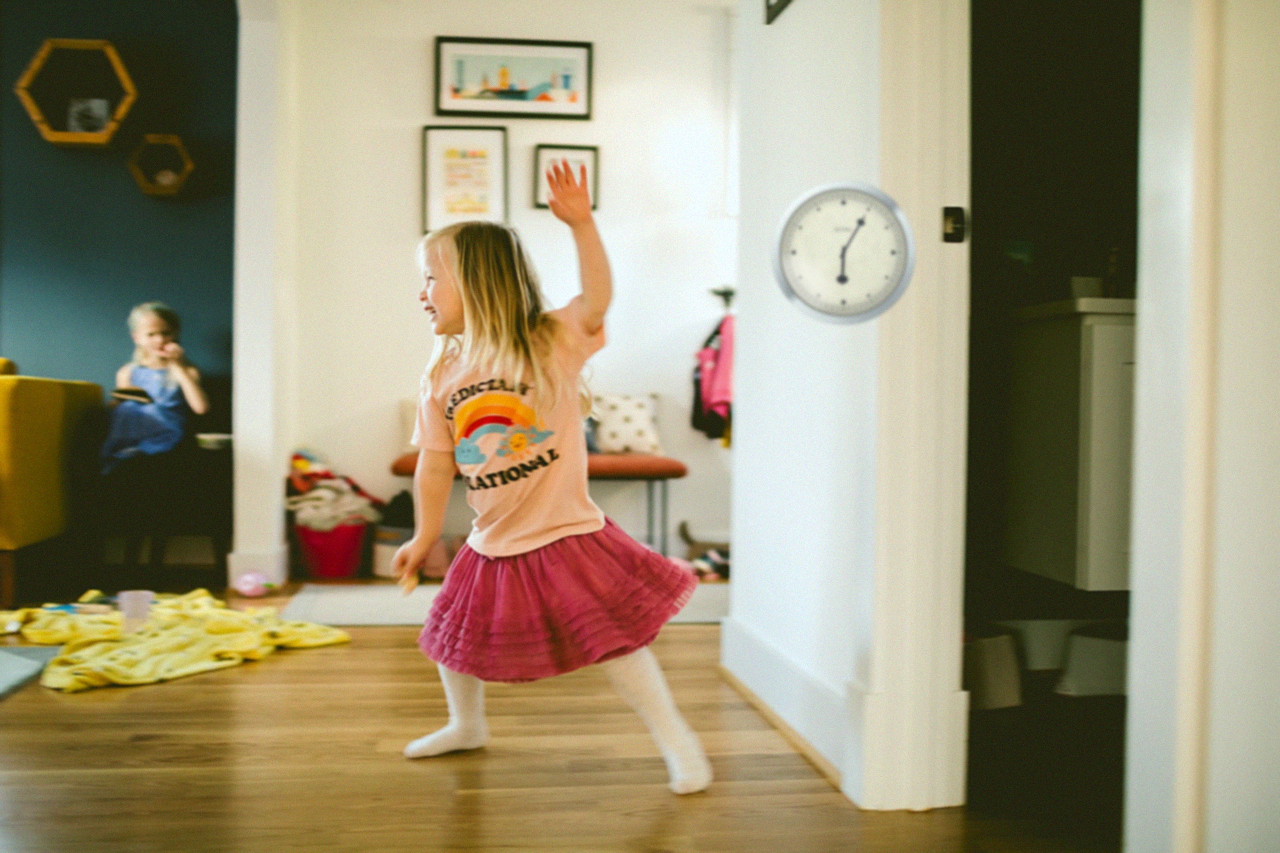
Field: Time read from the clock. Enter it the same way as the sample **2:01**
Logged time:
**6:05**
